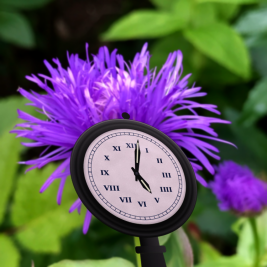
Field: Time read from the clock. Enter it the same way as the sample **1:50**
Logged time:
**5:02**
